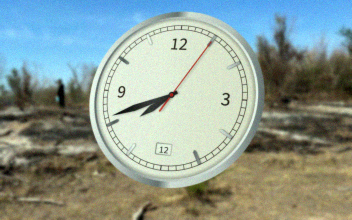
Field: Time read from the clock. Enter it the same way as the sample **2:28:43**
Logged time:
**7:41:05**
